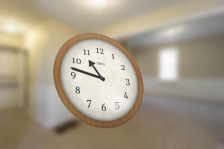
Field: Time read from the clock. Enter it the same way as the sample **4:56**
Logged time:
**10:47**
